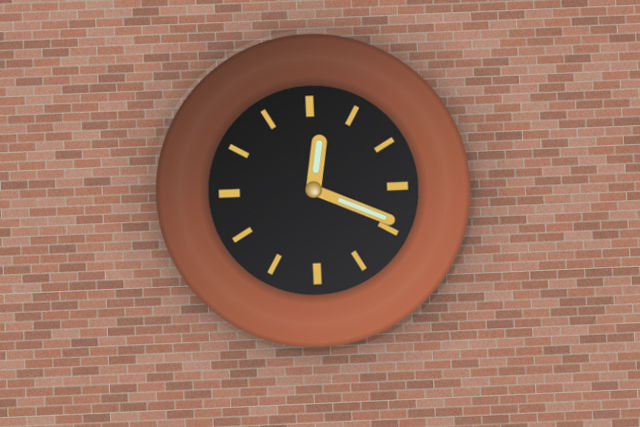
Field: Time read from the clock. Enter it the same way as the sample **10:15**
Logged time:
**12:19**
